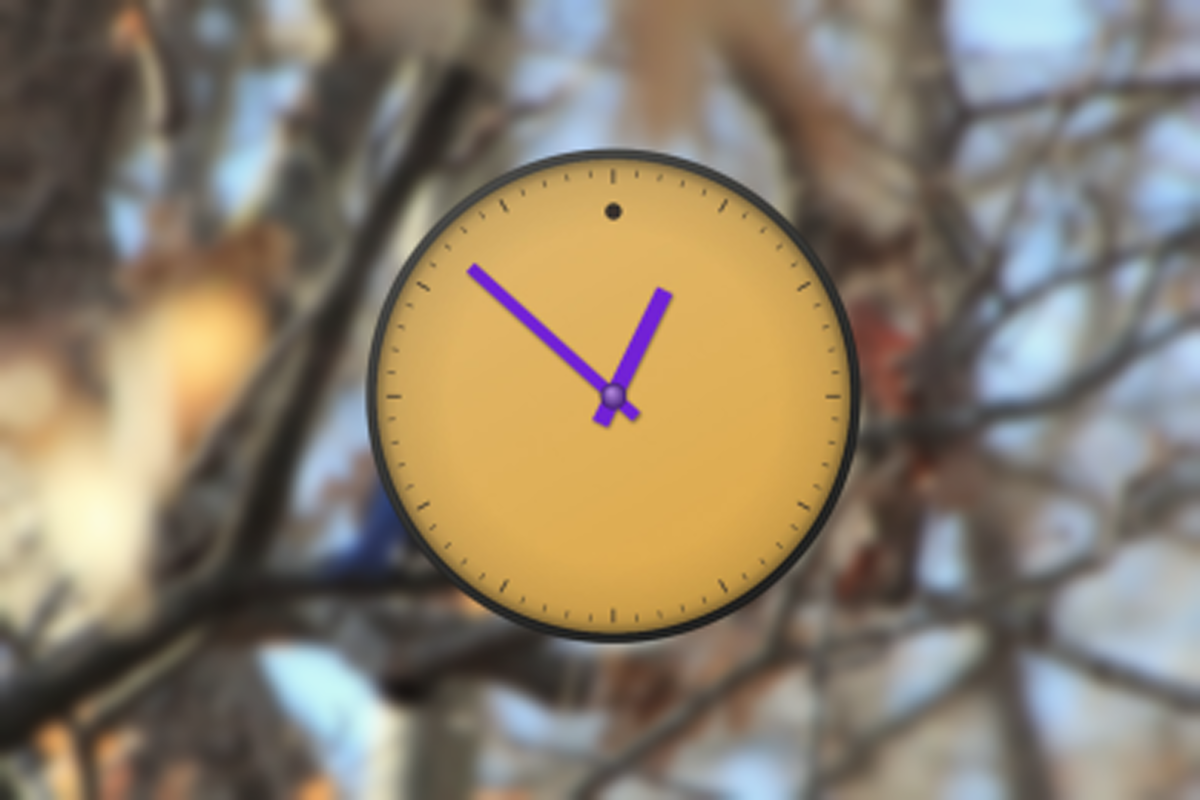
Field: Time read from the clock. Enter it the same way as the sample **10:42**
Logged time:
**12:52**
